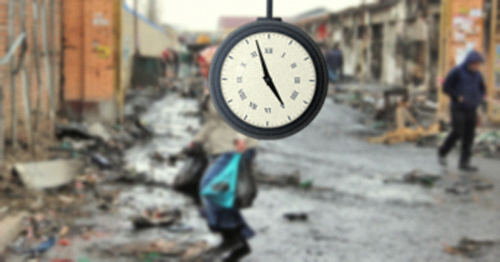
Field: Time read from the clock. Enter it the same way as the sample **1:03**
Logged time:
**4:57**
